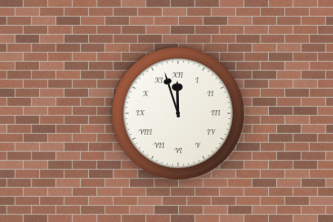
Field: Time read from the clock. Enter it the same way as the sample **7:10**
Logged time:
**11:57**
